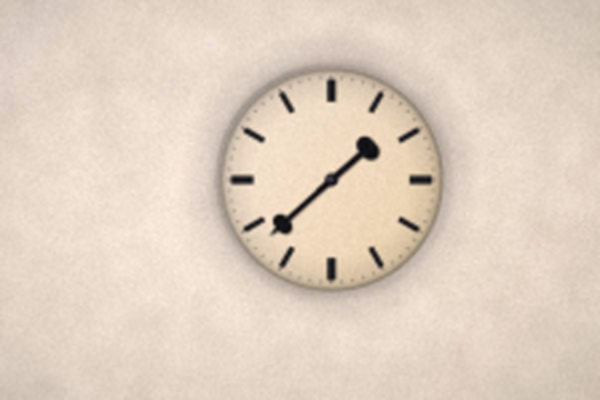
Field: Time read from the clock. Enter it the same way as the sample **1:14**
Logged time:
**1:38**
